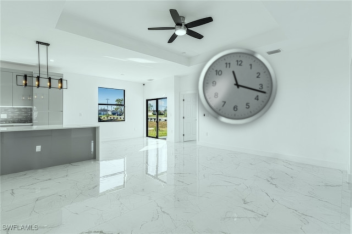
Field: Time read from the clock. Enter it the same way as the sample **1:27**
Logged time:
**11:17**
